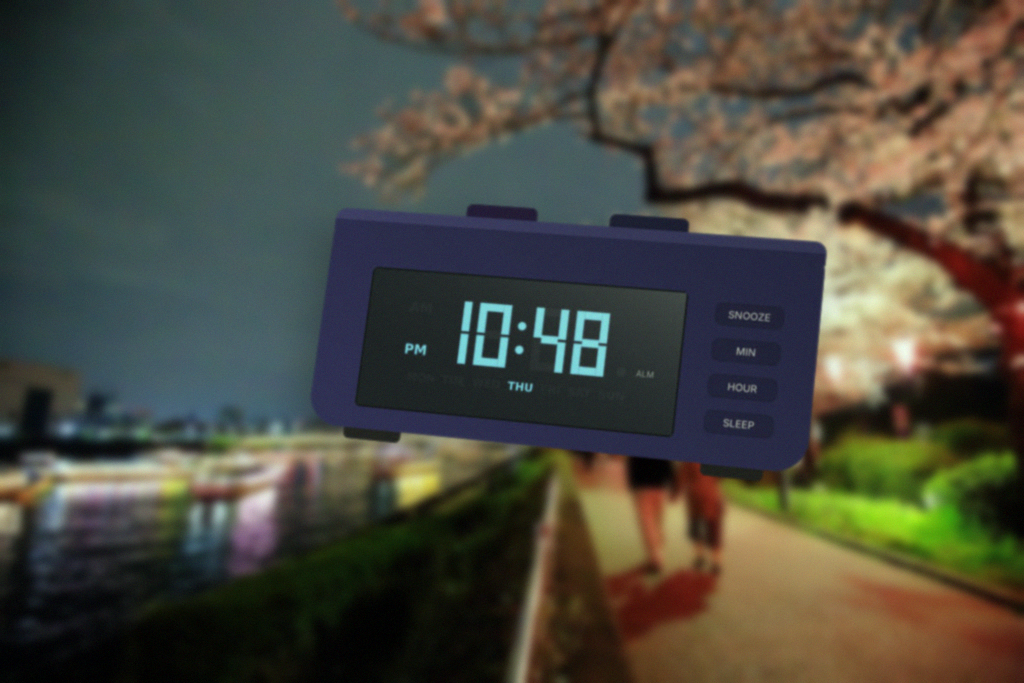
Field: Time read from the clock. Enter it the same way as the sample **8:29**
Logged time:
**10:48**
